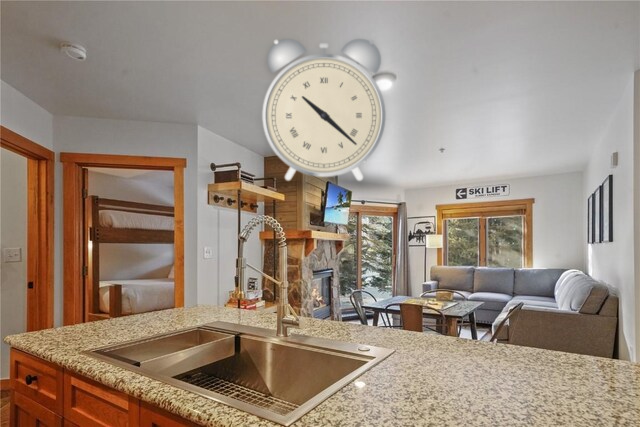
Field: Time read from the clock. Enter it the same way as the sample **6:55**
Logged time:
**10:22**
